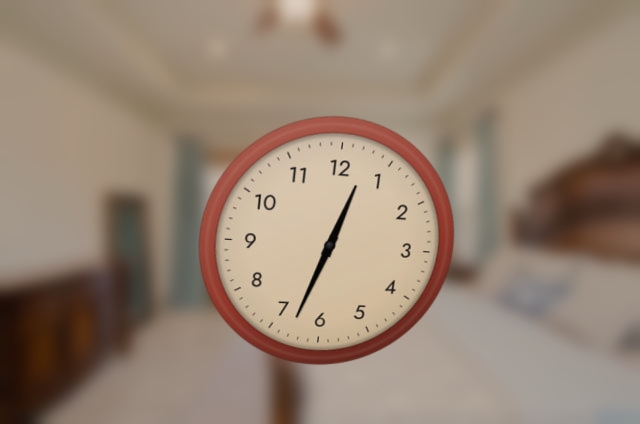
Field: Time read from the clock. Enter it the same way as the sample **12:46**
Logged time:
**12:33**
